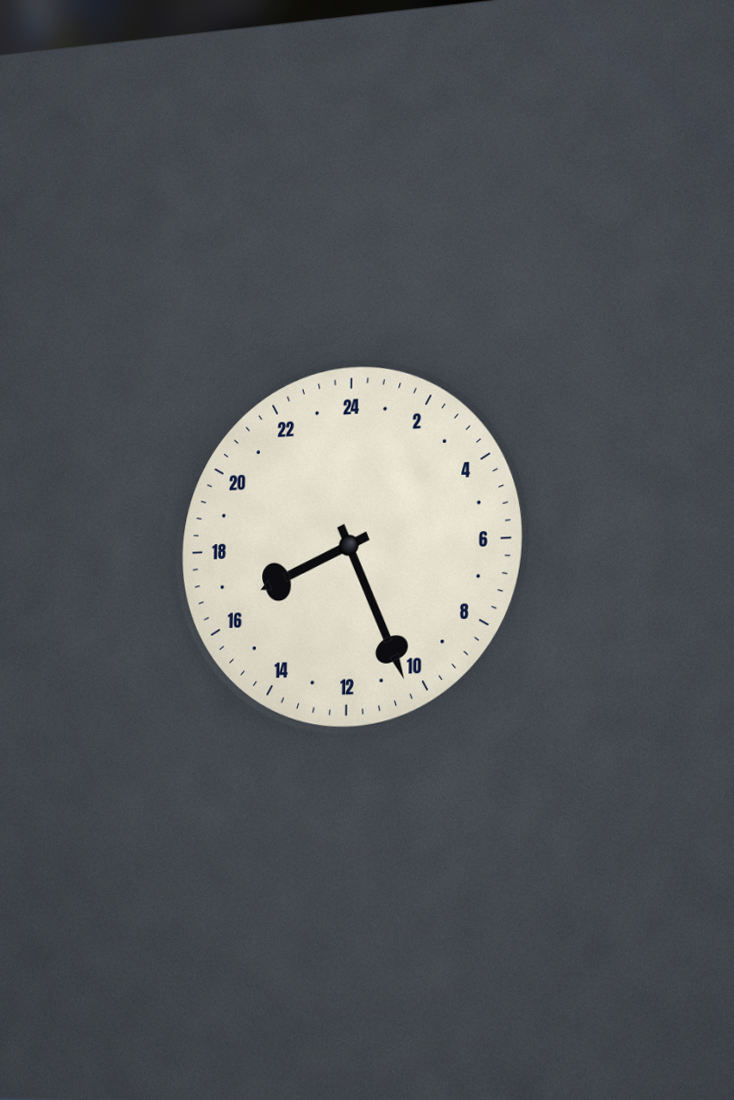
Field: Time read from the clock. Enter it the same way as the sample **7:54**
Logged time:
**16:26**
